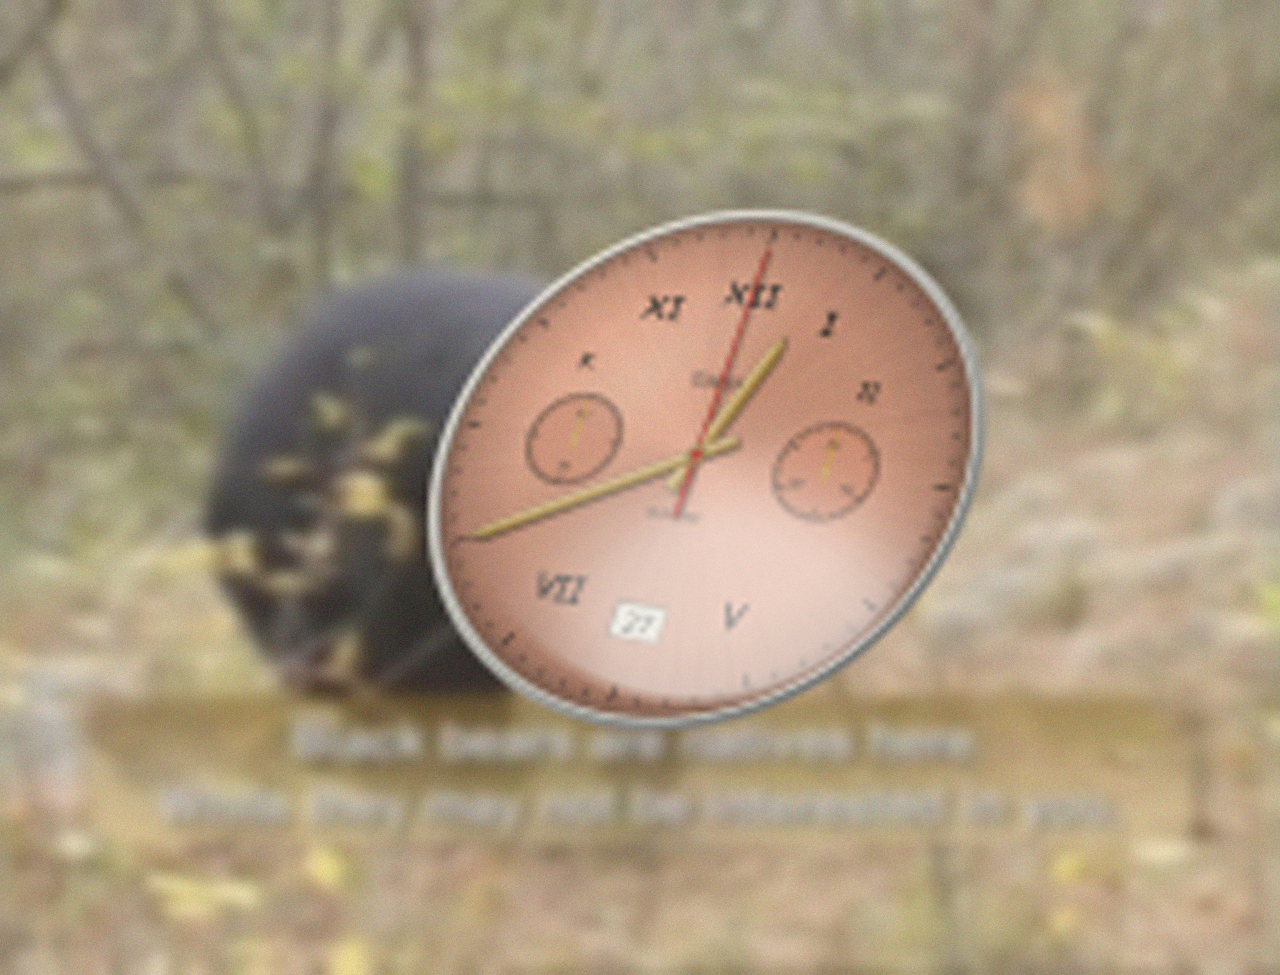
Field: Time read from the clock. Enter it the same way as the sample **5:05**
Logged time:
**12:40**
